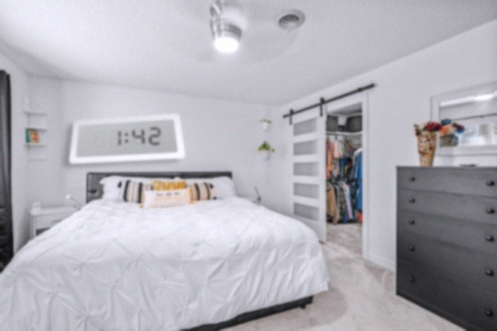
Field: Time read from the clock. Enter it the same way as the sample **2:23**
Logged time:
**1:42**
